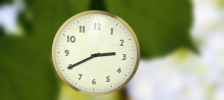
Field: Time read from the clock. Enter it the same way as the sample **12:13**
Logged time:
**2:40**
